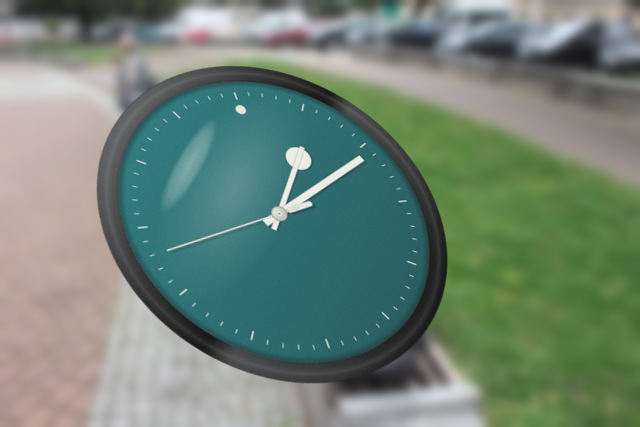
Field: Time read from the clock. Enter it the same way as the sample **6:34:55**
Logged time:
**1:10:43**
